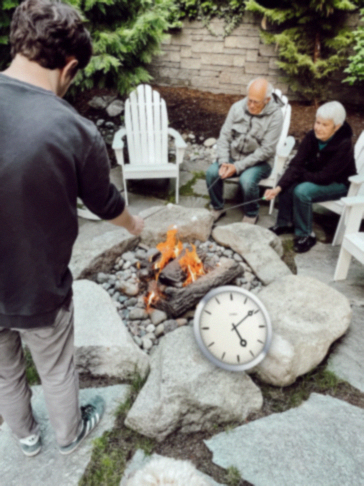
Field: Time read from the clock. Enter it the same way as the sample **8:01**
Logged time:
**5:09**
